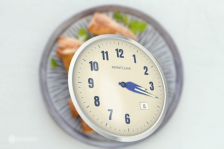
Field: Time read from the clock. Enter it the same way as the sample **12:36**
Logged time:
**3:18**
